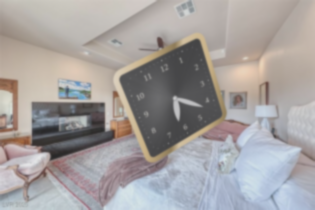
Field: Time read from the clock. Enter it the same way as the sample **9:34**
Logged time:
**6:22**
